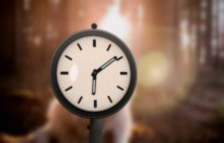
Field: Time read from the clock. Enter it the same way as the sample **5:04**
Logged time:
**6:09**
